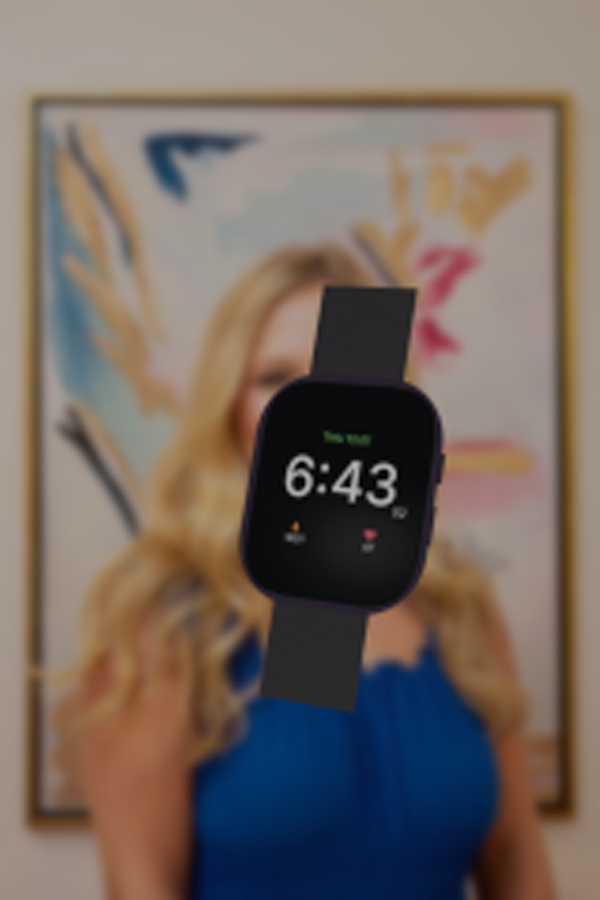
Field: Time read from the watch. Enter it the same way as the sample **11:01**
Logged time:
**6:43**
